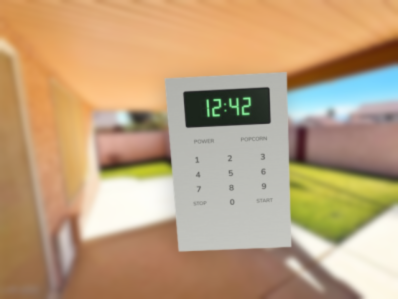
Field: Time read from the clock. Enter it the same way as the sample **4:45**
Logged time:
**12:42**
